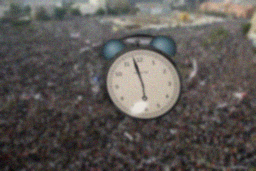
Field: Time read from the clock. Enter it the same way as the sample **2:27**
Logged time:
**5:58**
